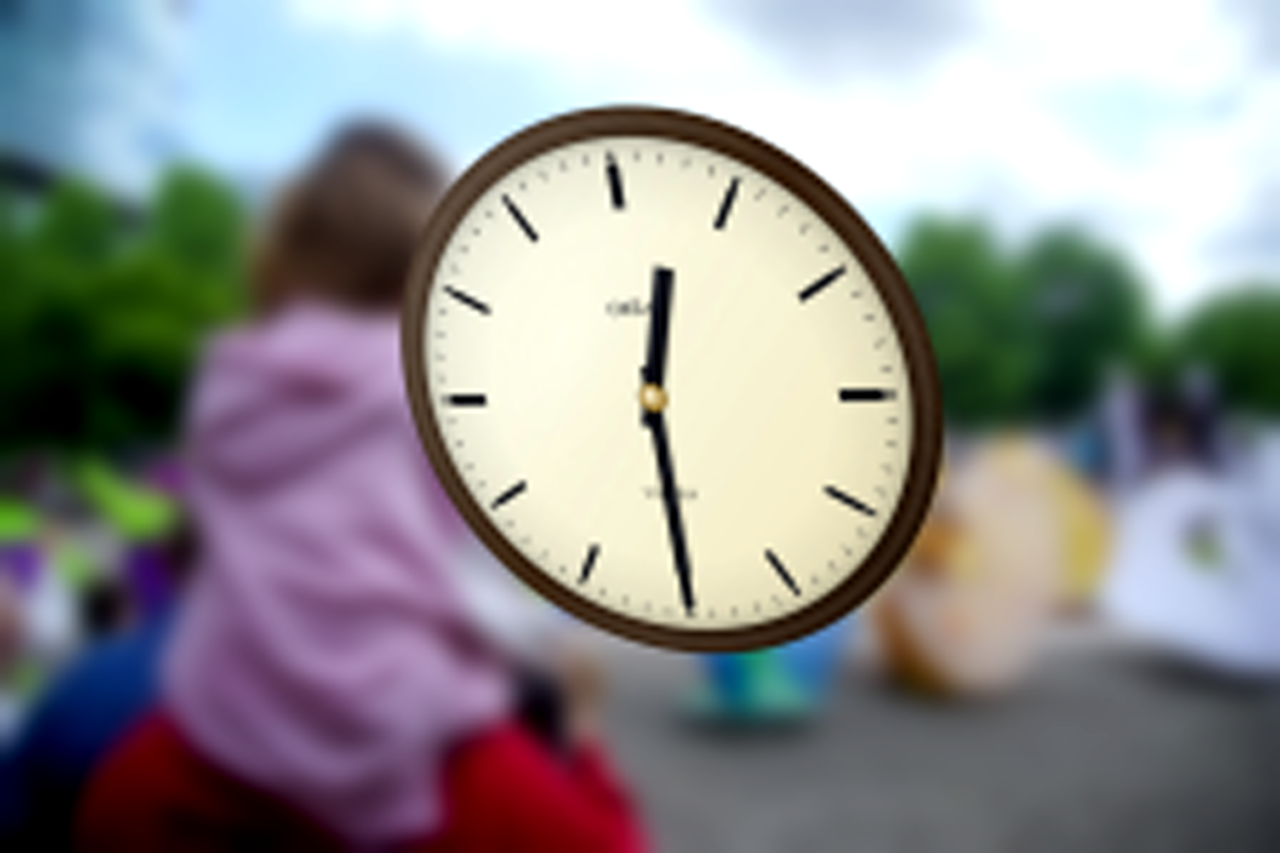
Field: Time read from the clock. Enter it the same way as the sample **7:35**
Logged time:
**12:30**
